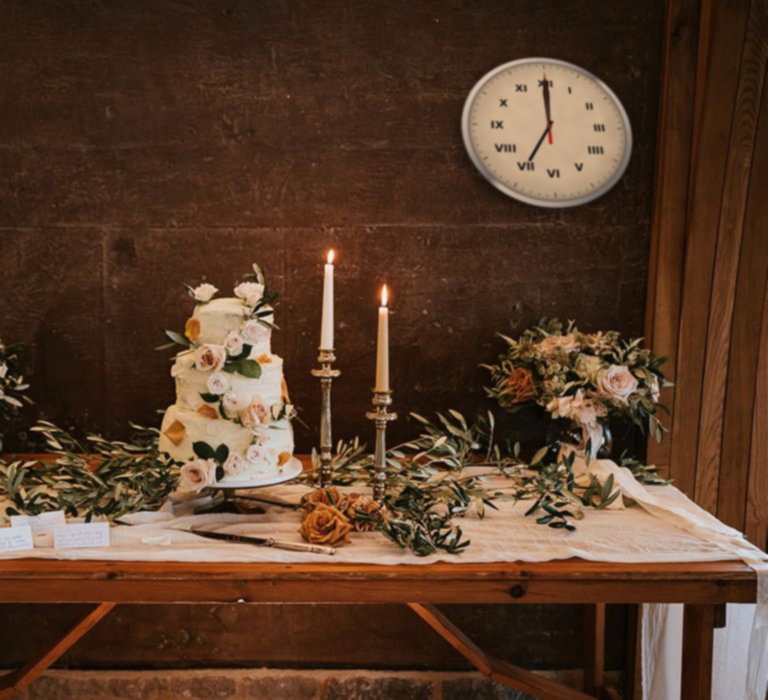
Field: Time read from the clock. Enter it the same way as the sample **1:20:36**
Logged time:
**7:00:00**
